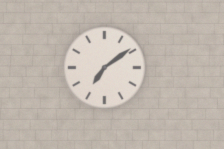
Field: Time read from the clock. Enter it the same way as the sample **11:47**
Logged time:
**7:09**
